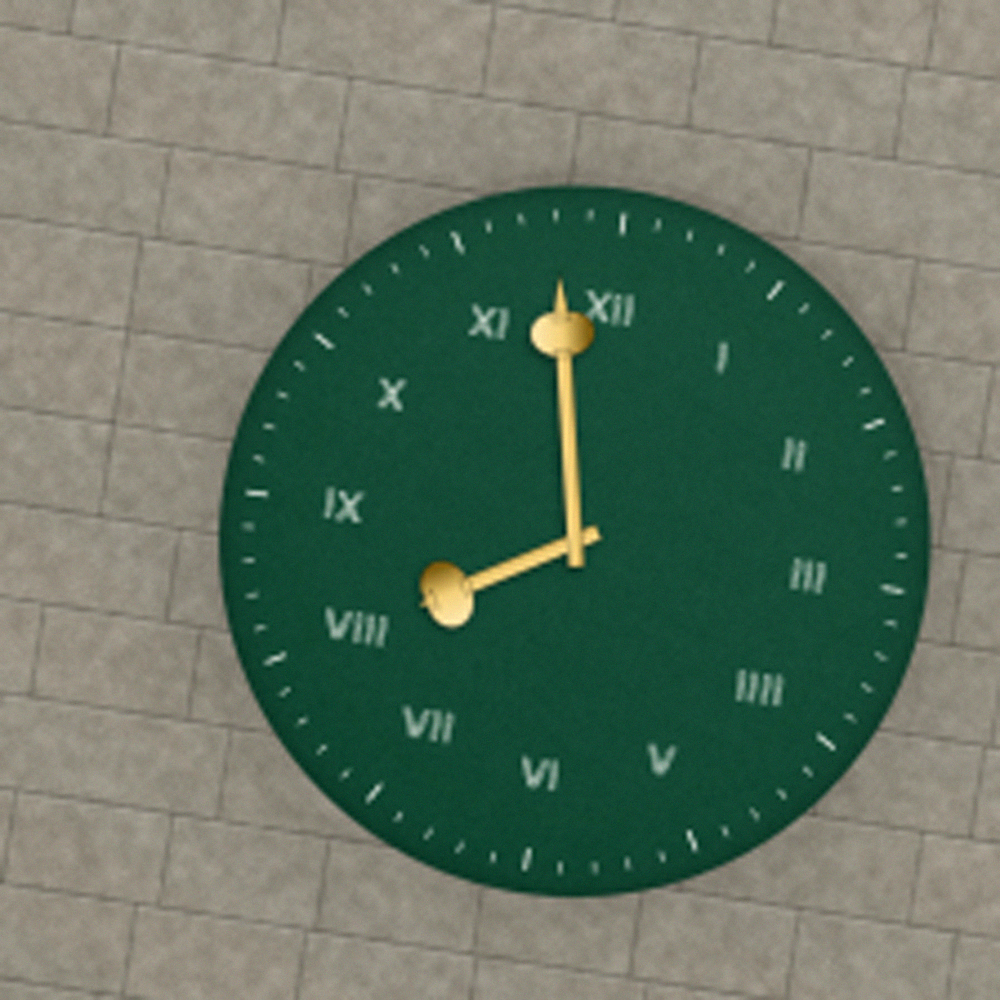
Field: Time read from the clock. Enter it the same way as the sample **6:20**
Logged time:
**7:58**
